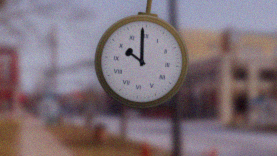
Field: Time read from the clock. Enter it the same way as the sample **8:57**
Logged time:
**9:59**
